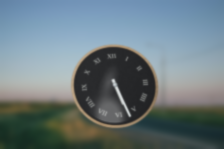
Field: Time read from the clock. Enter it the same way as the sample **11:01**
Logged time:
**5:27**
